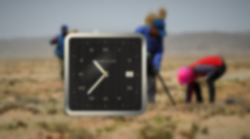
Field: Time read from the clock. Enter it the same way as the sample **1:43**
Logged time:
**10:37**
